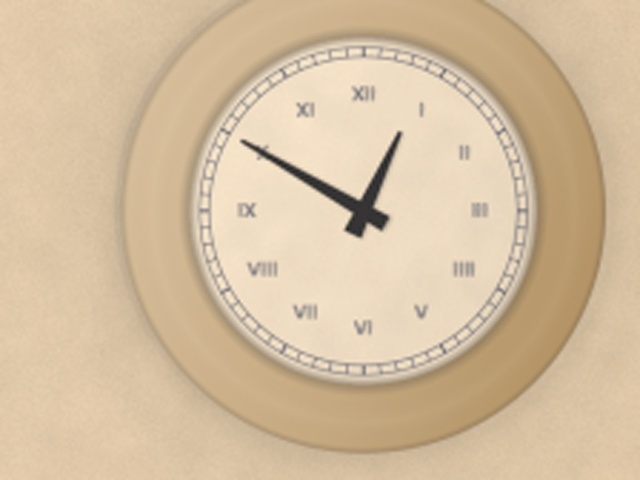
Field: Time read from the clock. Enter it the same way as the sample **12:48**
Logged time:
**12:50**
